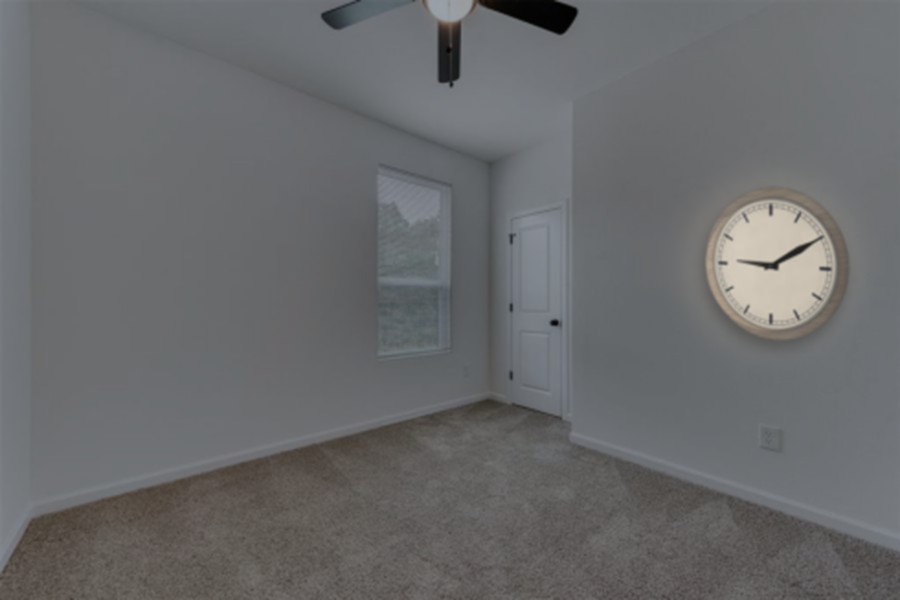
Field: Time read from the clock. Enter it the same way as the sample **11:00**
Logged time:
**9:10**
